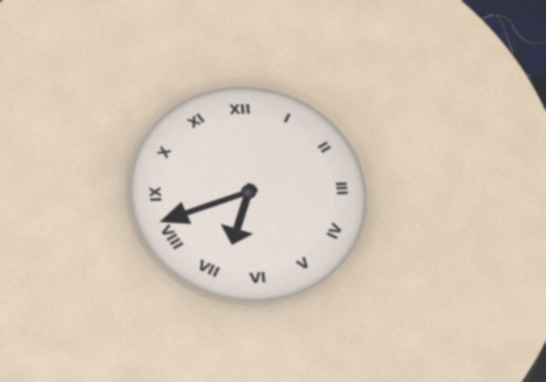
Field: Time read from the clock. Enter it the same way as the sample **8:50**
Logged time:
**6:42**
